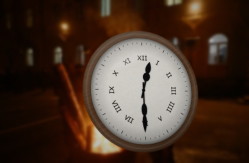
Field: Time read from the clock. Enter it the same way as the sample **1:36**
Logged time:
**12:30**
